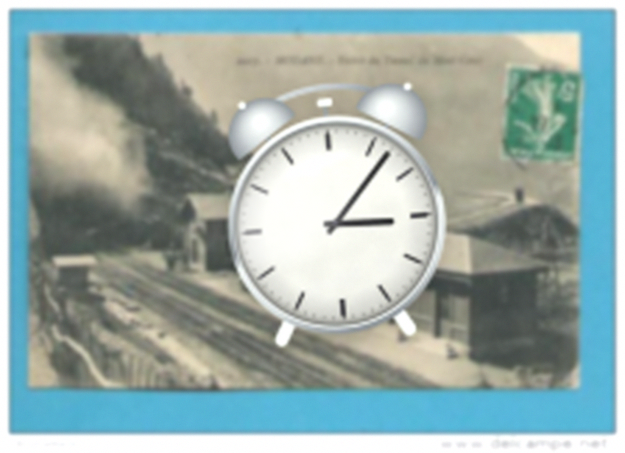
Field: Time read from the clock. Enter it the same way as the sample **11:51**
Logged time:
**3:07**
